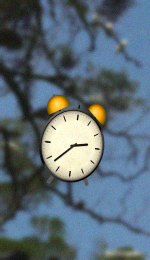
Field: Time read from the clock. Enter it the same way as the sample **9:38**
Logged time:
**2:38**
